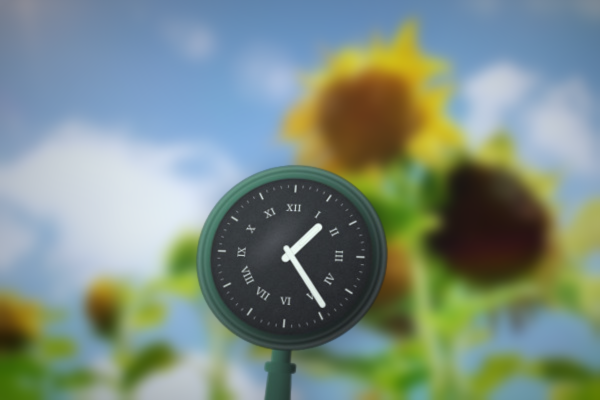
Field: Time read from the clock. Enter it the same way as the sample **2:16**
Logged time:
**1:24**
